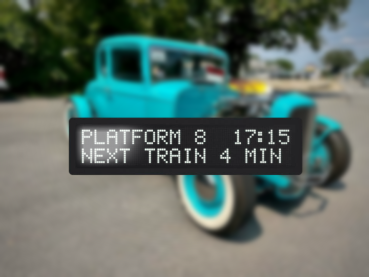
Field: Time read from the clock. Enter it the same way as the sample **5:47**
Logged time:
**17:15**
